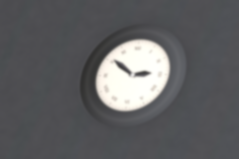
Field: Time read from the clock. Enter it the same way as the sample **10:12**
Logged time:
**2:51**
